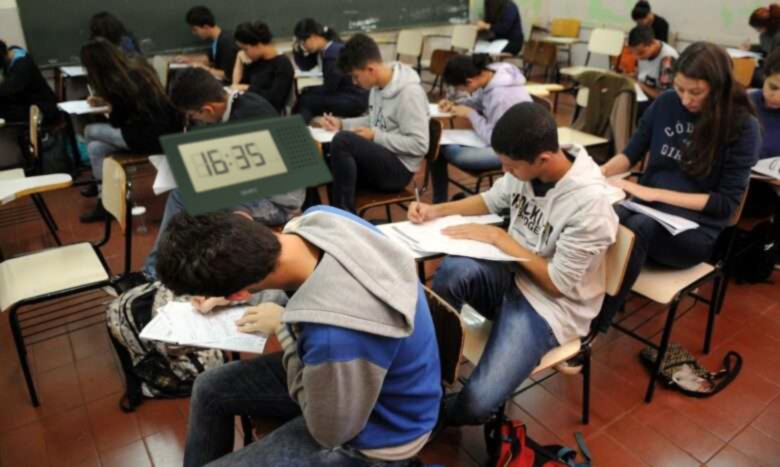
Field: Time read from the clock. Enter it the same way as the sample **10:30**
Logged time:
**16:35**
